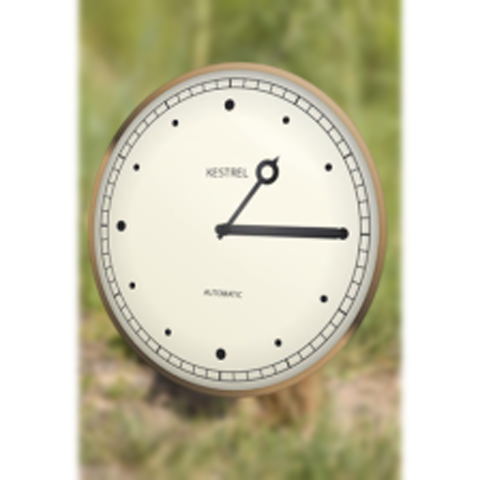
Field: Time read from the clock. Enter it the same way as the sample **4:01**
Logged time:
**1:15**
